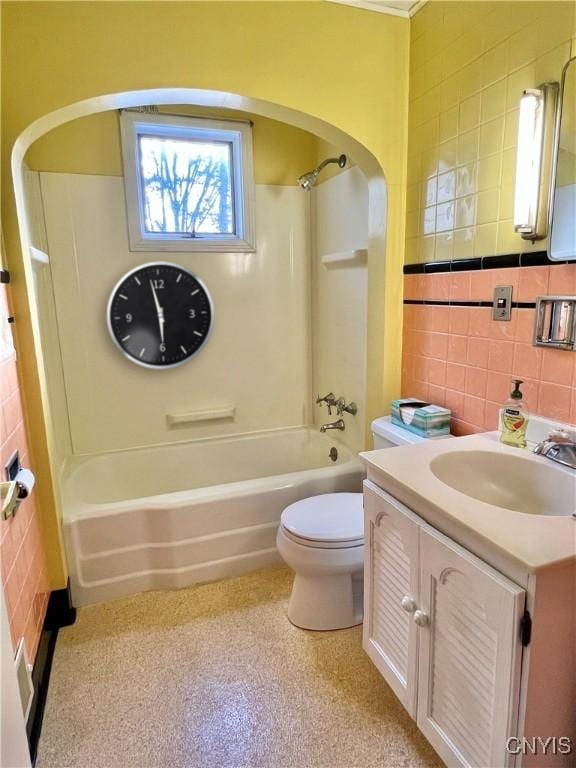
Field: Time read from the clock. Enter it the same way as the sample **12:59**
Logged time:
**5:58**
